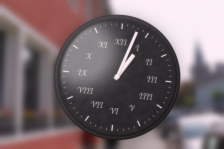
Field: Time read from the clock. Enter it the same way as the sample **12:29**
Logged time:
**1:03**
